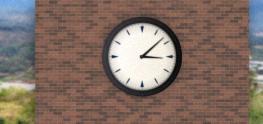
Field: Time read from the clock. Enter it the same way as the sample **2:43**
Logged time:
**3:08**
